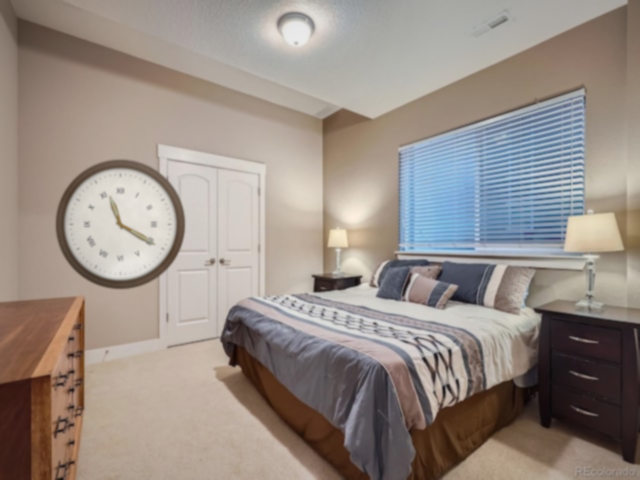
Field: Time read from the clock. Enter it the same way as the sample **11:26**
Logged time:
**11:20**
